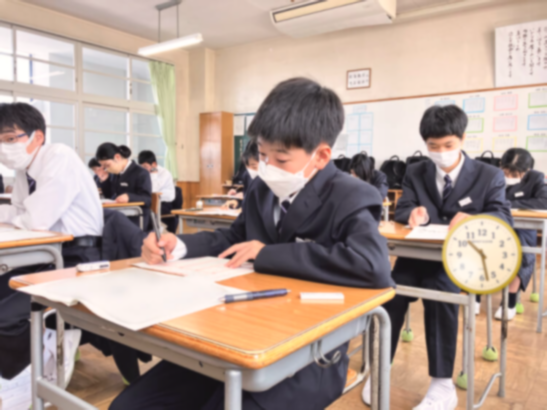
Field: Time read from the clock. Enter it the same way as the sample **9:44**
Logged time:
**10:28**
